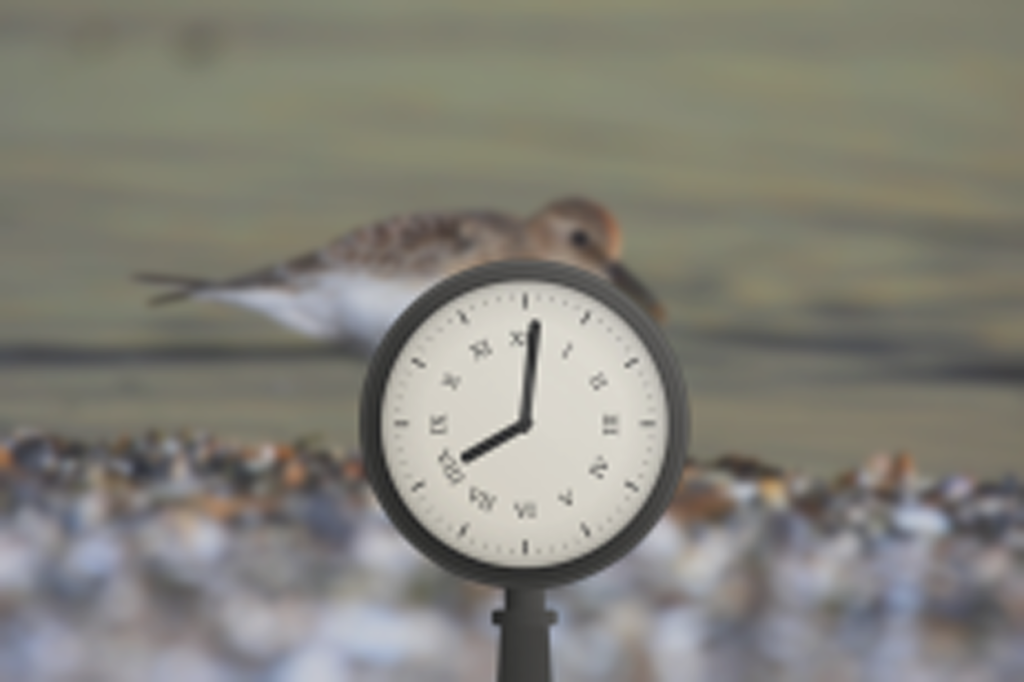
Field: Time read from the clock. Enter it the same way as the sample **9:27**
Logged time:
**8:01**
